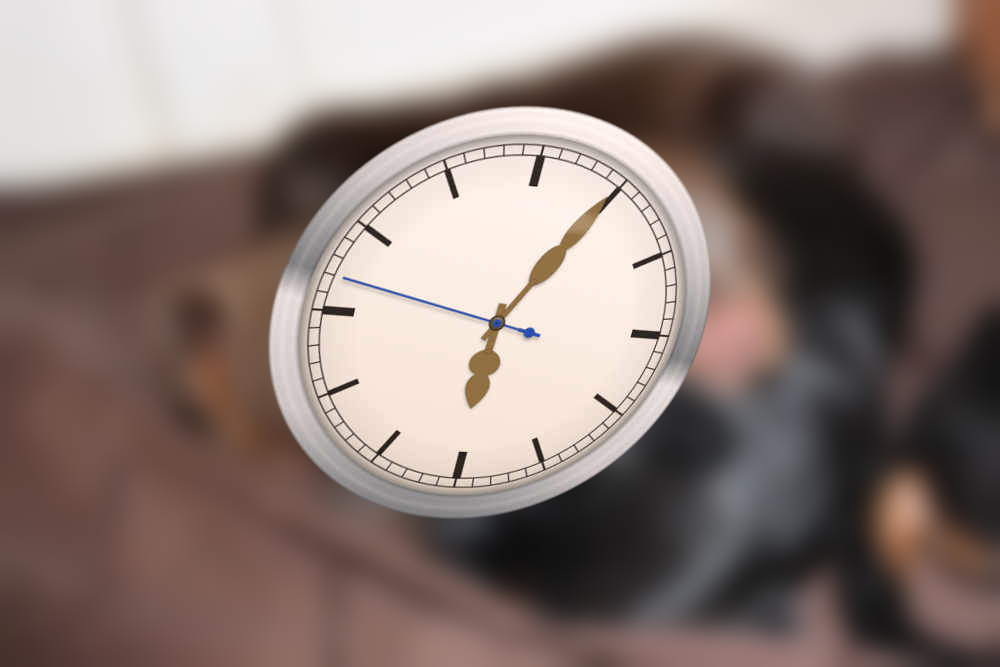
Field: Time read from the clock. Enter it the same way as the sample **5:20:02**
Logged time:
**6:04:47**
